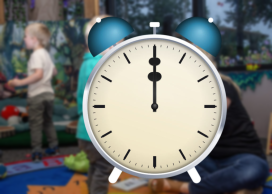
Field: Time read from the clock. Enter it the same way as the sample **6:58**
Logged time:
**12:00**
